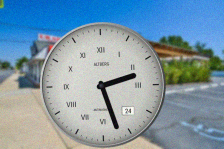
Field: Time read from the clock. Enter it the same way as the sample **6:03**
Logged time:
**2:27**
